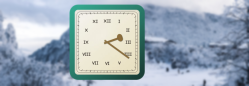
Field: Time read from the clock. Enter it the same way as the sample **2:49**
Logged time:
**2:21**
